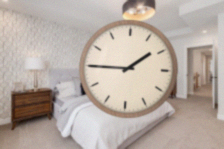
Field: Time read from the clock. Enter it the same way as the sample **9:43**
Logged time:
**1:45**
